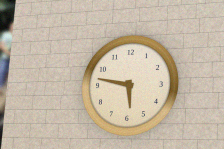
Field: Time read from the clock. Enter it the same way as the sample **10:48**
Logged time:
**5:47**
